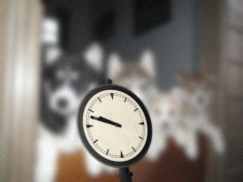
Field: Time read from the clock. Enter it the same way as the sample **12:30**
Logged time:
**9:48**
